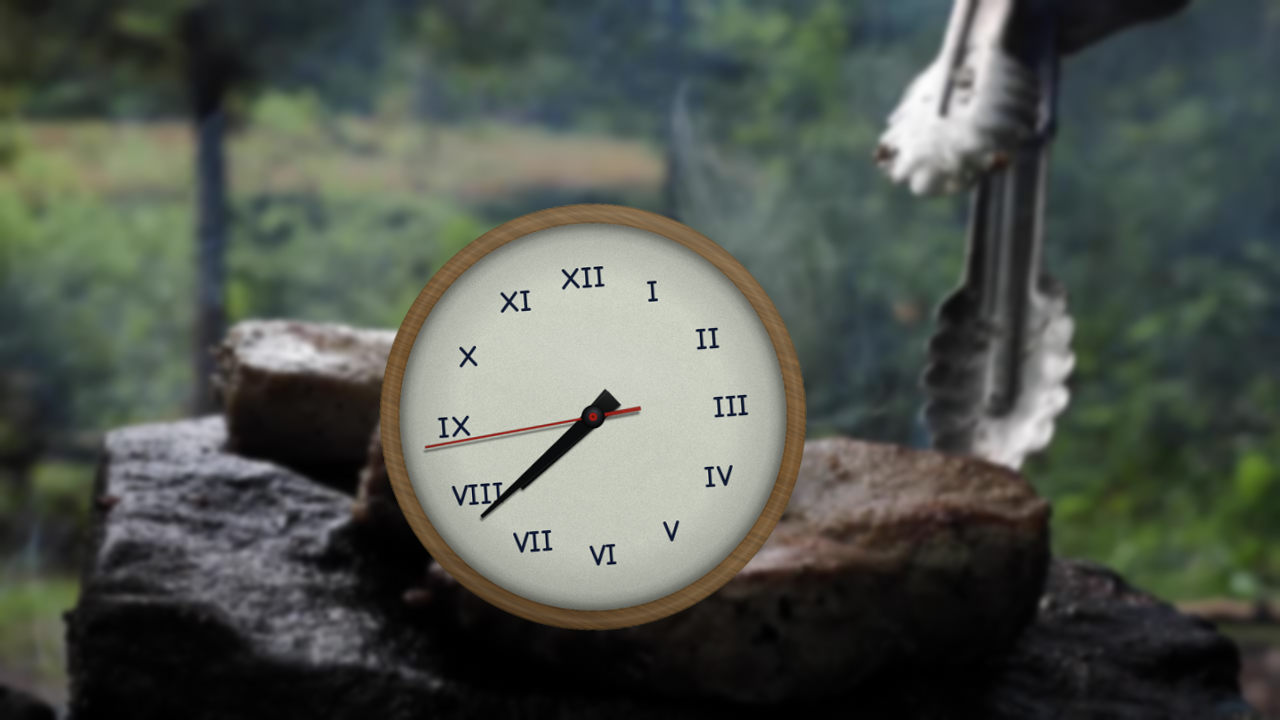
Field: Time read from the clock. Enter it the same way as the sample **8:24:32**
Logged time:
**7:38:44**
